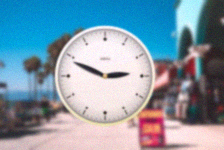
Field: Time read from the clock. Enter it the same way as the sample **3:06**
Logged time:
**2:49**
